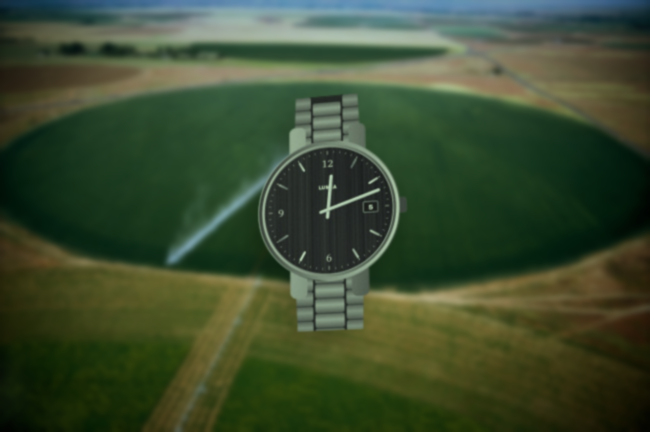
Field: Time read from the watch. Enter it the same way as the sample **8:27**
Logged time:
**12:12**
